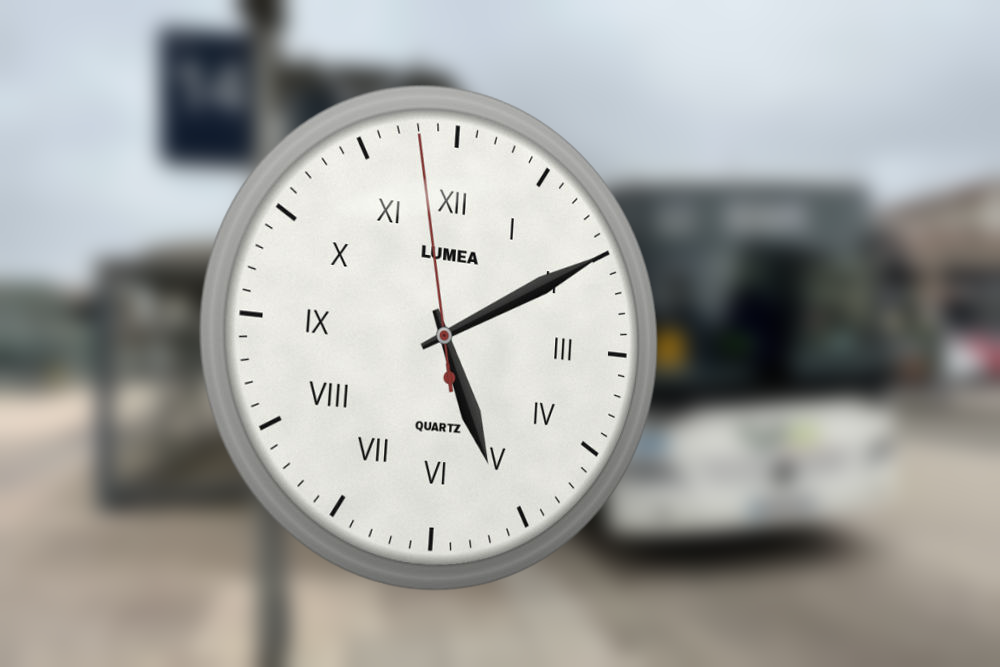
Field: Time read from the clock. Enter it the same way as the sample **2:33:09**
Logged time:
**5:09:58**
